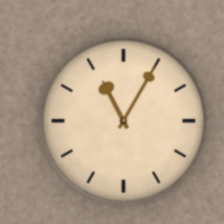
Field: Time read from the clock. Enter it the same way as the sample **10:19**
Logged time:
**11:05**
